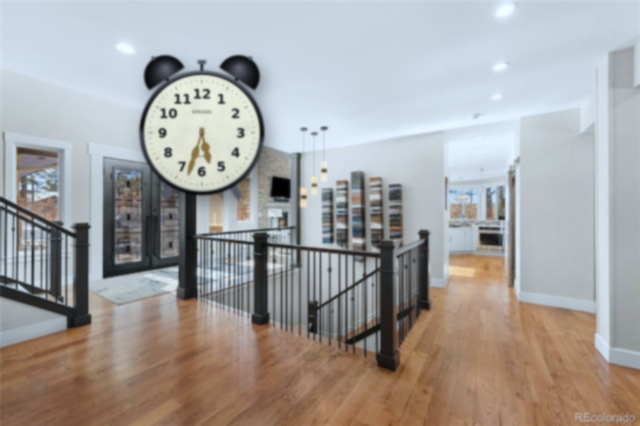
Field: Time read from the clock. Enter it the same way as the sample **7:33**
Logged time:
**5:33**
